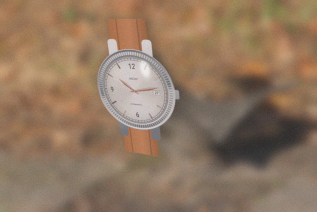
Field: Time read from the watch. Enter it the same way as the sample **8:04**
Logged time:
**10:13**
